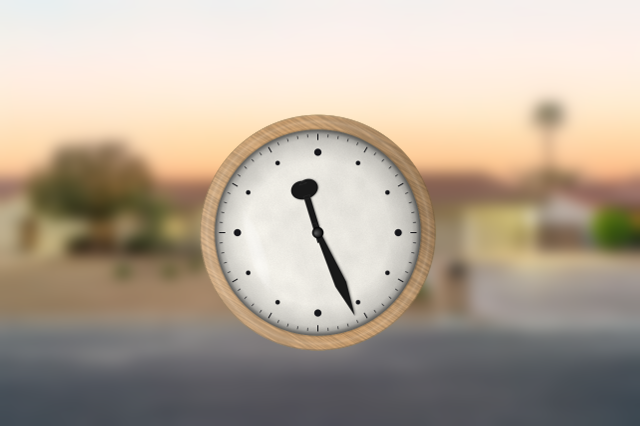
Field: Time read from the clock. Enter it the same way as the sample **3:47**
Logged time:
**11:26**
